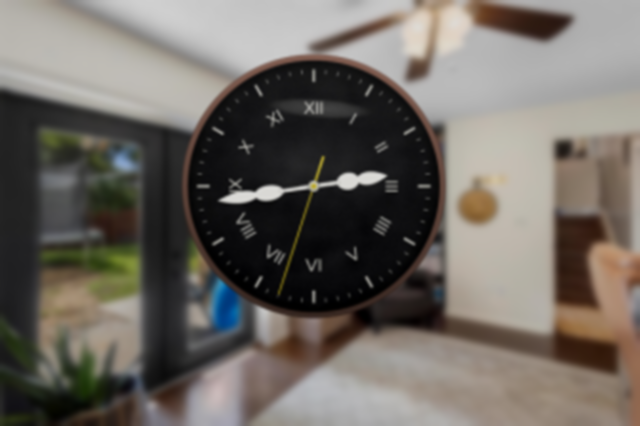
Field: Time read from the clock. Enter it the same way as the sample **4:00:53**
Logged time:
**2:43:33**
